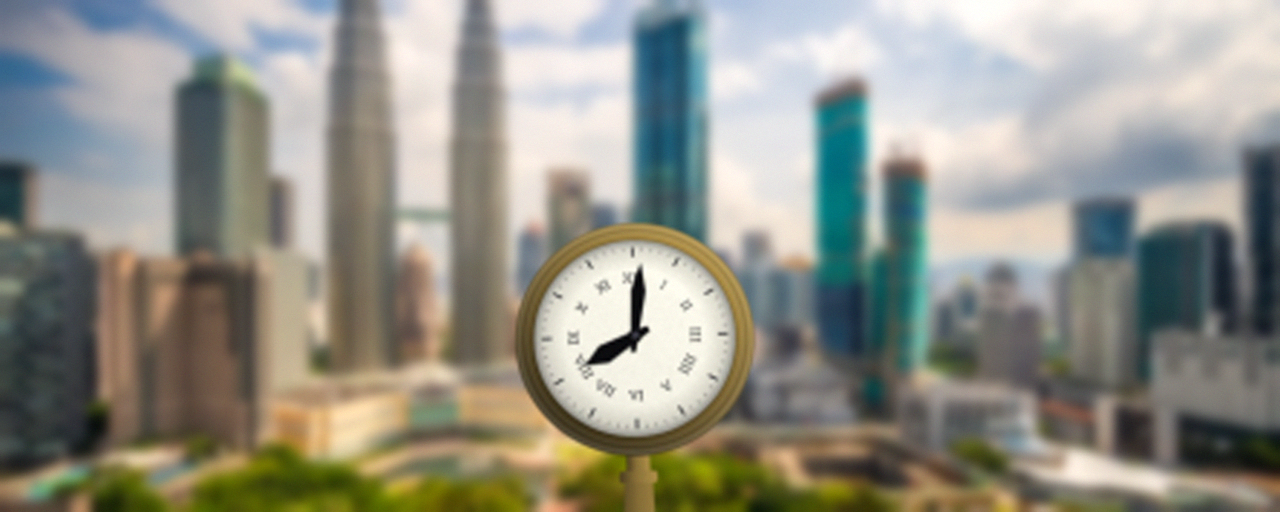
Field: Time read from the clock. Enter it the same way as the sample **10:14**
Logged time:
**8:01**
